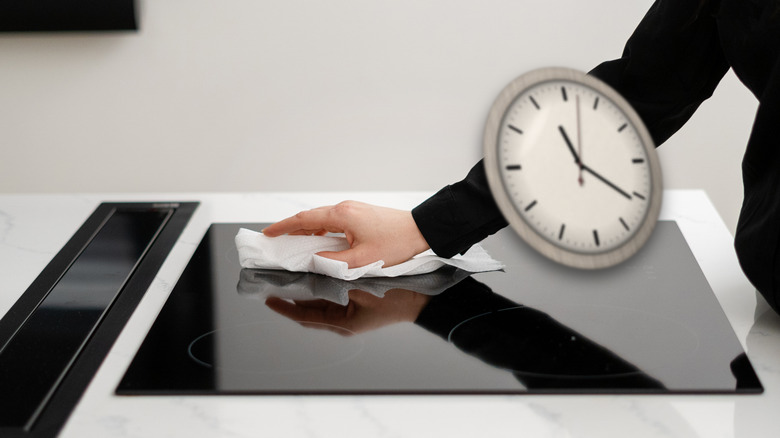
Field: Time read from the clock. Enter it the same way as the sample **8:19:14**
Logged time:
**11:21:02**
